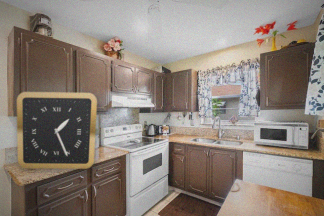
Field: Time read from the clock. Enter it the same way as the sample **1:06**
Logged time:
**1:26**
